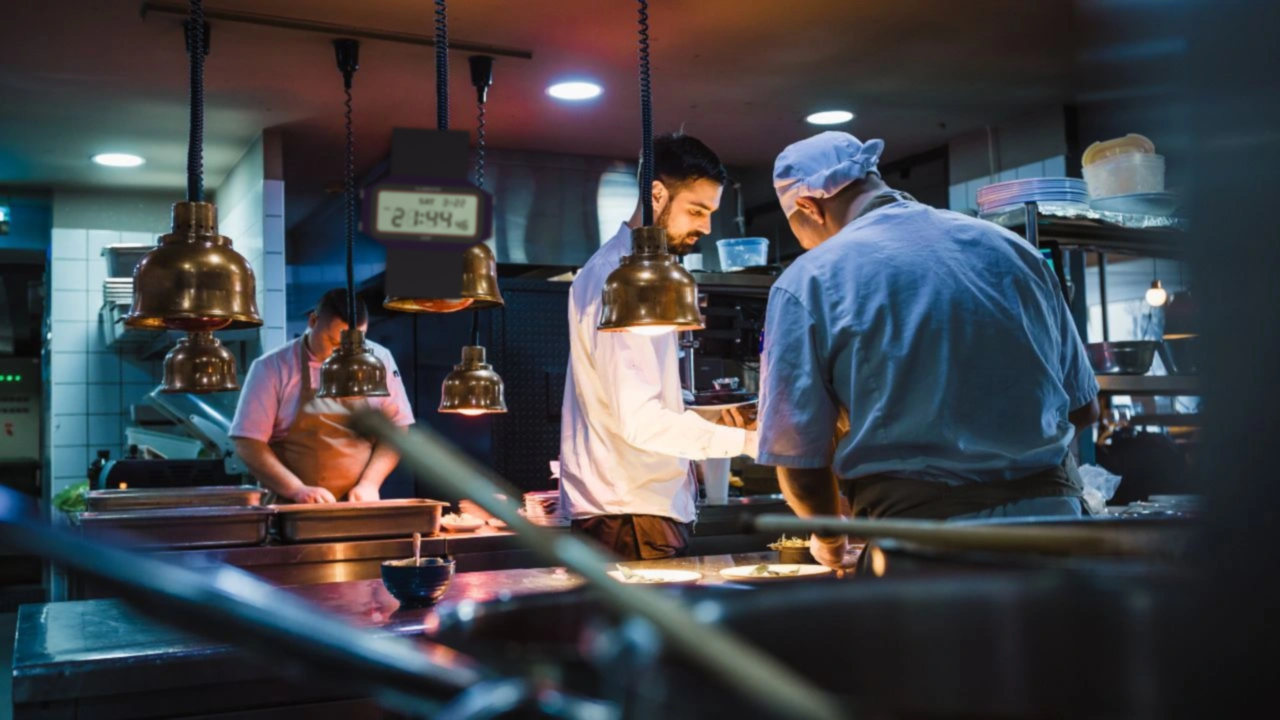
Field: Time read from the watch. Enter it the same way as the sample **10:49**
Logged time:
**21:44**
